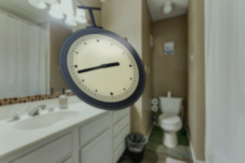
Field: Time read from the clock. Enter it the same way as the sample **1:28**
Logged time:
**2:43**
